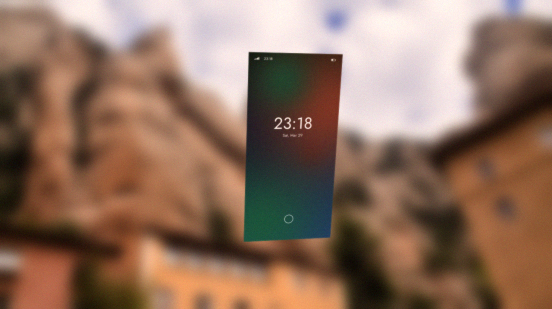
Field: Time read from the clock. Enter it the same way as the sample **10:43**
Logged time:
**23:18**
